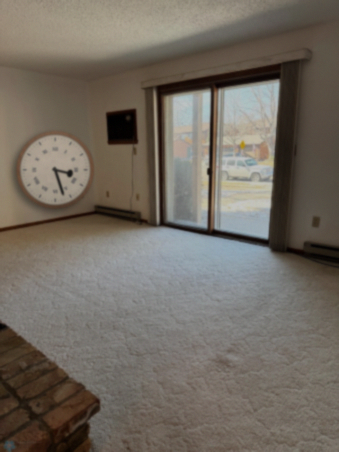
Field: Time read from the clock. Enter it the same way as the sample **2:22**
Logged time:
**3:27**
